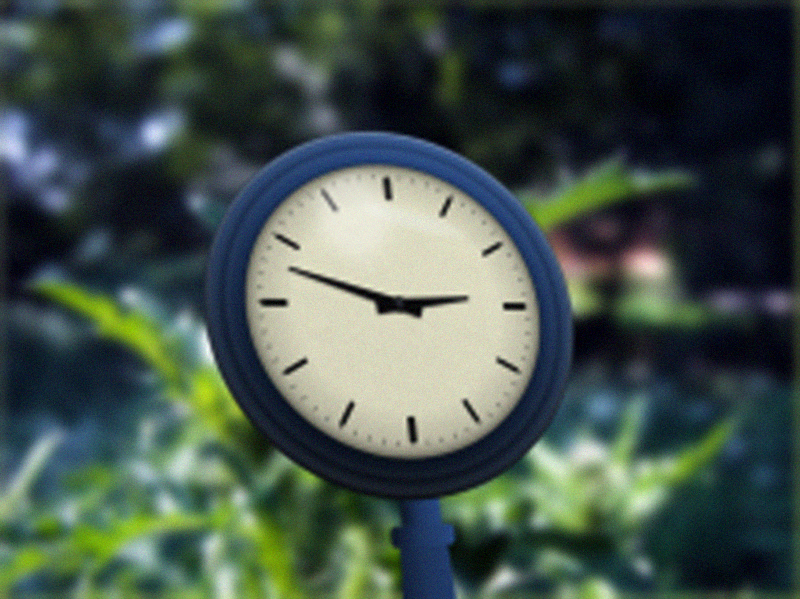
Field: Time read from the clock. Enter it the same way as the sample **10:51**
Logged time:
**2:48**
